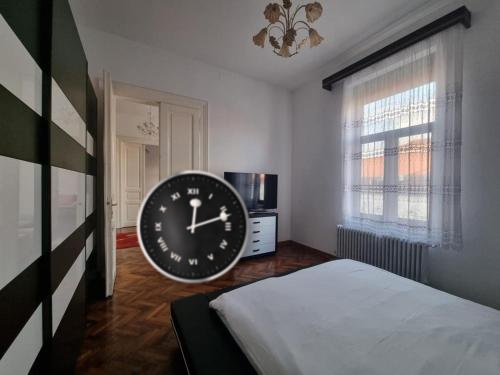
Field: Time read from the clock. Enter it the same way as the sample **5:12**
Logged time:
**12:12**
